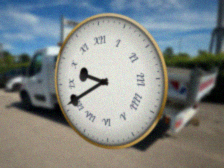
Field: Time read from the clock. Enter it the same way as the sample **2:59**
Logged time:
**9:41**
